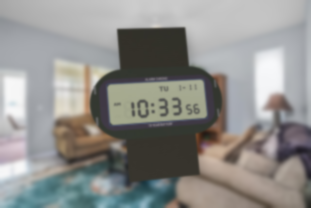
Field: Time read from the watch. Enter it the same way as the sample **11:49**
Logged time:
**10:33**
